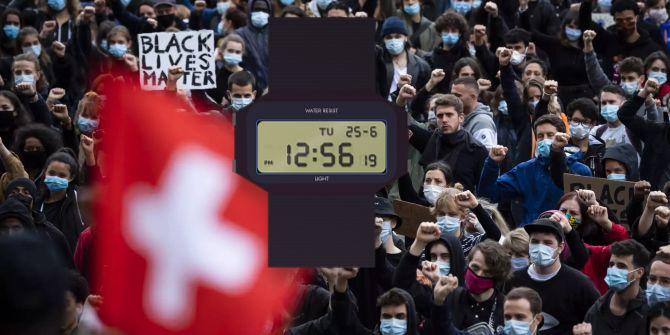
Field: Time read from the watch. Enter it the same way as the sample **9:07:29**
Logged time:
**12:56:19**
